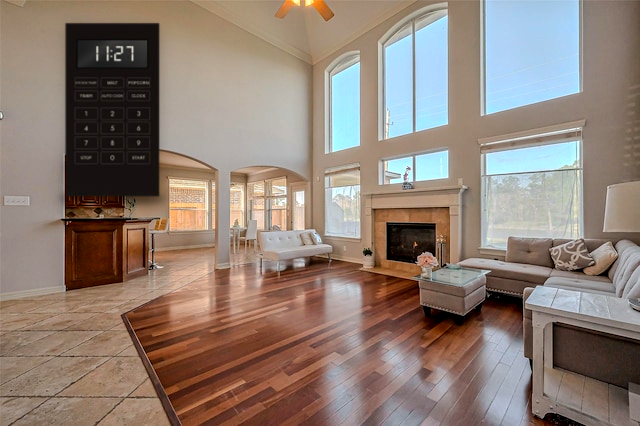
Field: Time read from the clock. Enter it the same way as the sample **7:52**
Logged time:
**11:27**
